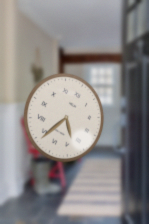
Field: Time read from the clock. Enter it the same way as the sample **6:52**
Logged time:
**4:34**
